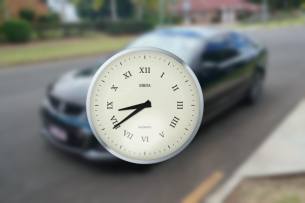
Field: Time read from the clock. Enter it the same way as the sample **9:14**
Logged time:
**8:39**
